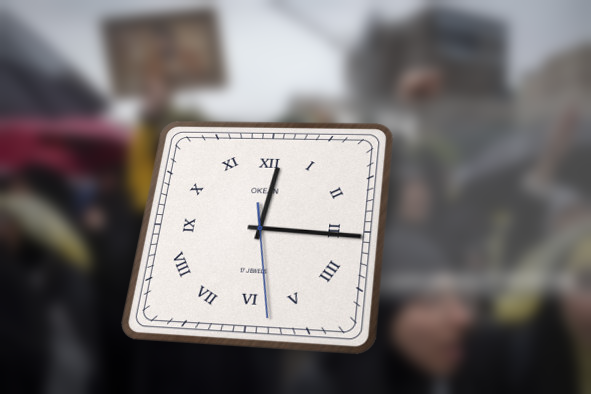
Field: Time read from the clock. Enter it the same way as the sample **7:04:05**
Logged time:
**12:15:28**
